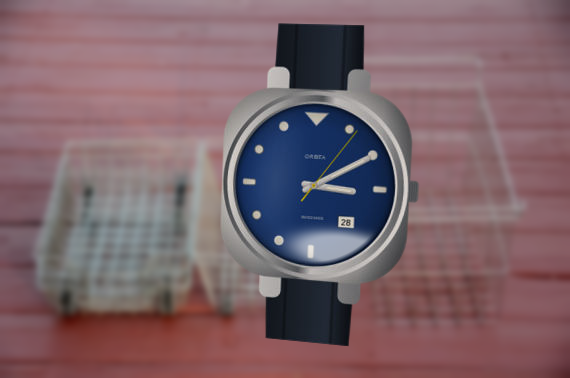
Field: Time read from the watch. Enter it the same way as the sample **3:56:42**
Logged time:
**3:10:06**
